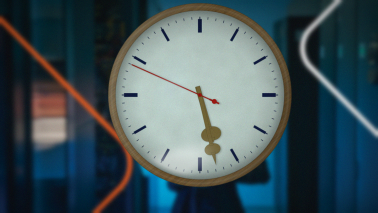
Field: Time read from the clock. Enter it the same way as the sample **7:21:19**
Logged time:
**5:27:49**
